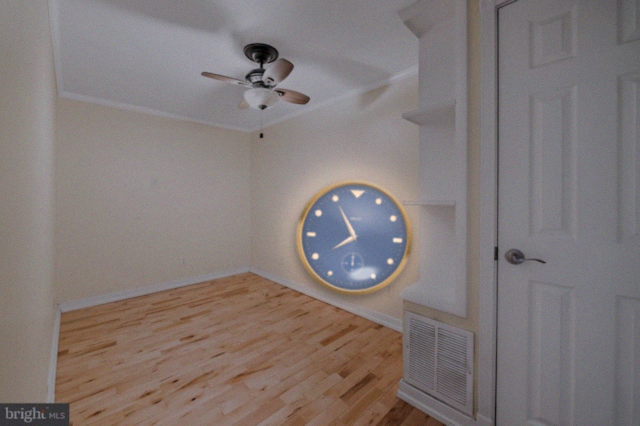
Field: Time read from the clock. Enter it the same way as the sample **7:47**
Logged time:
**7:55**
